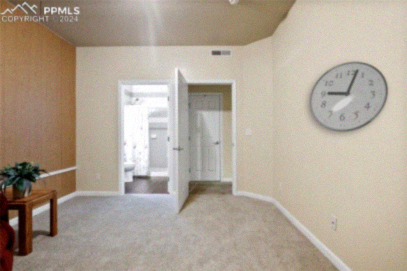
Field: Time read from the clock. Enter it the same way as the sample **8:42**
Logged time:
**9:02**
